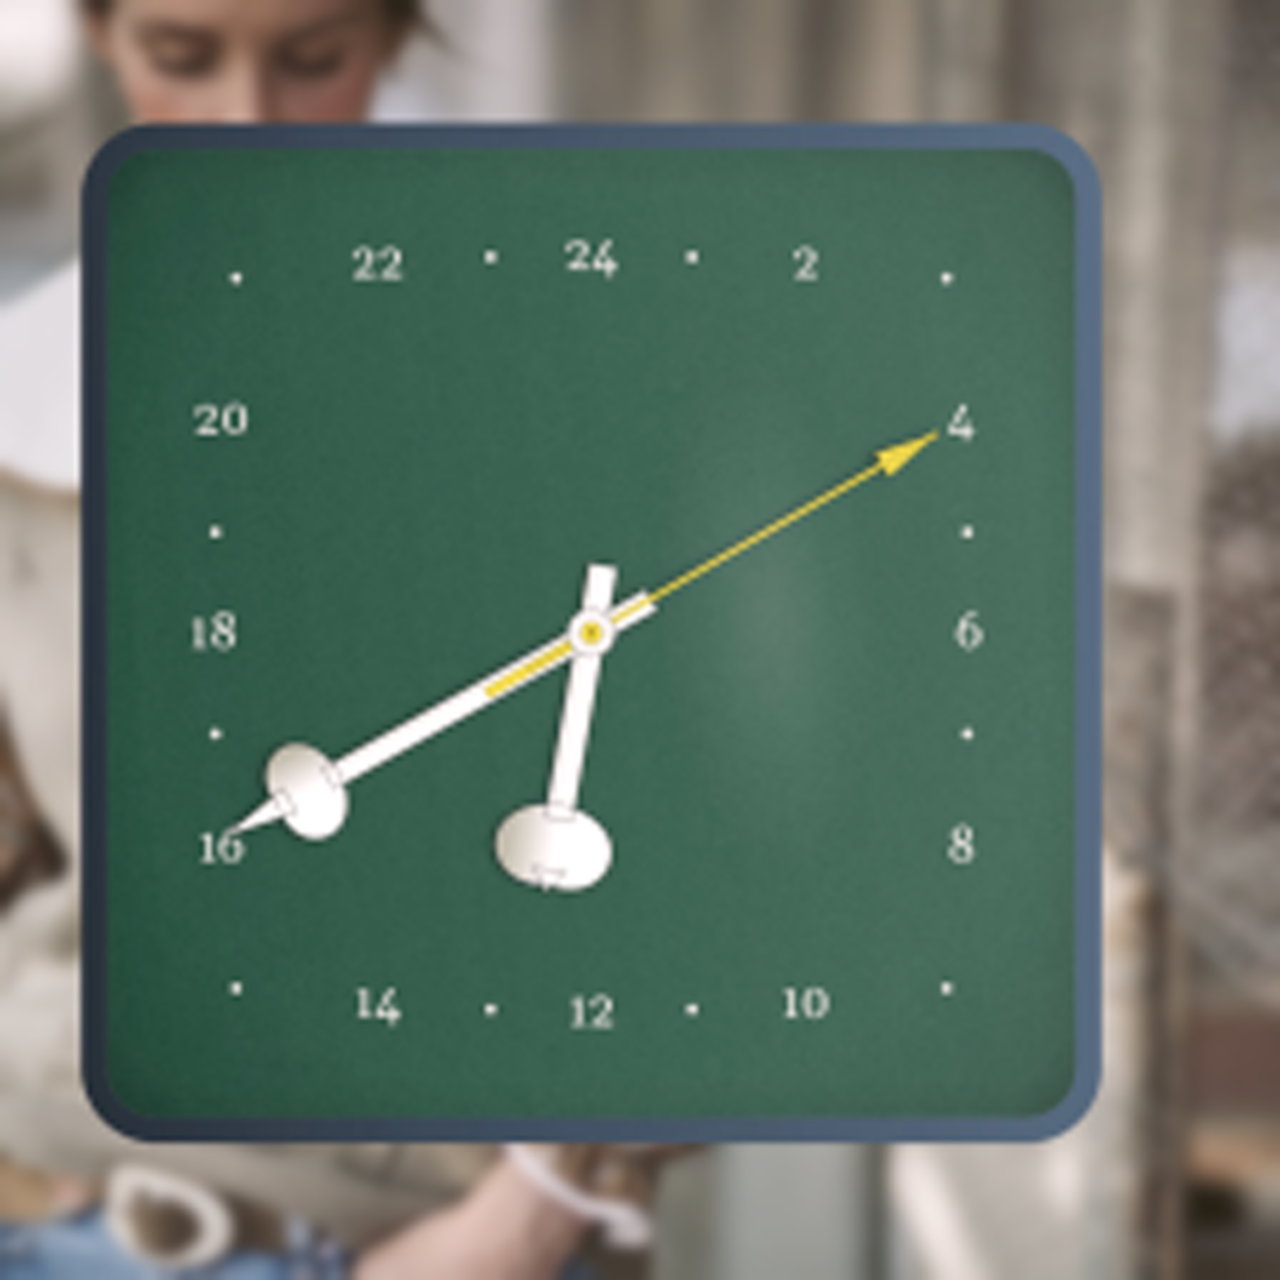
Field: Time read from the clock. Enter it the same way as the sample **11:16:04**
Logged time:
**12:40:10**
